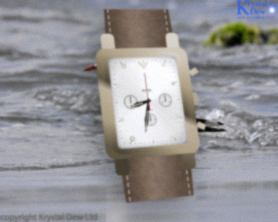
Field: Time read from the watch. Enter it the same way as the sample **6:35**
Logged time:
**8:32**
